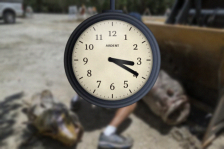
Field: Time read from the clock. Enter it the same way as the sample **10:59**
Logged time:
**3:20**
